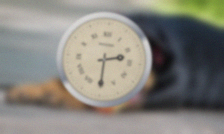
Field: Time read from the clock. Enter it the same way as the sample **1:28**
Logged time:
**2:30**
